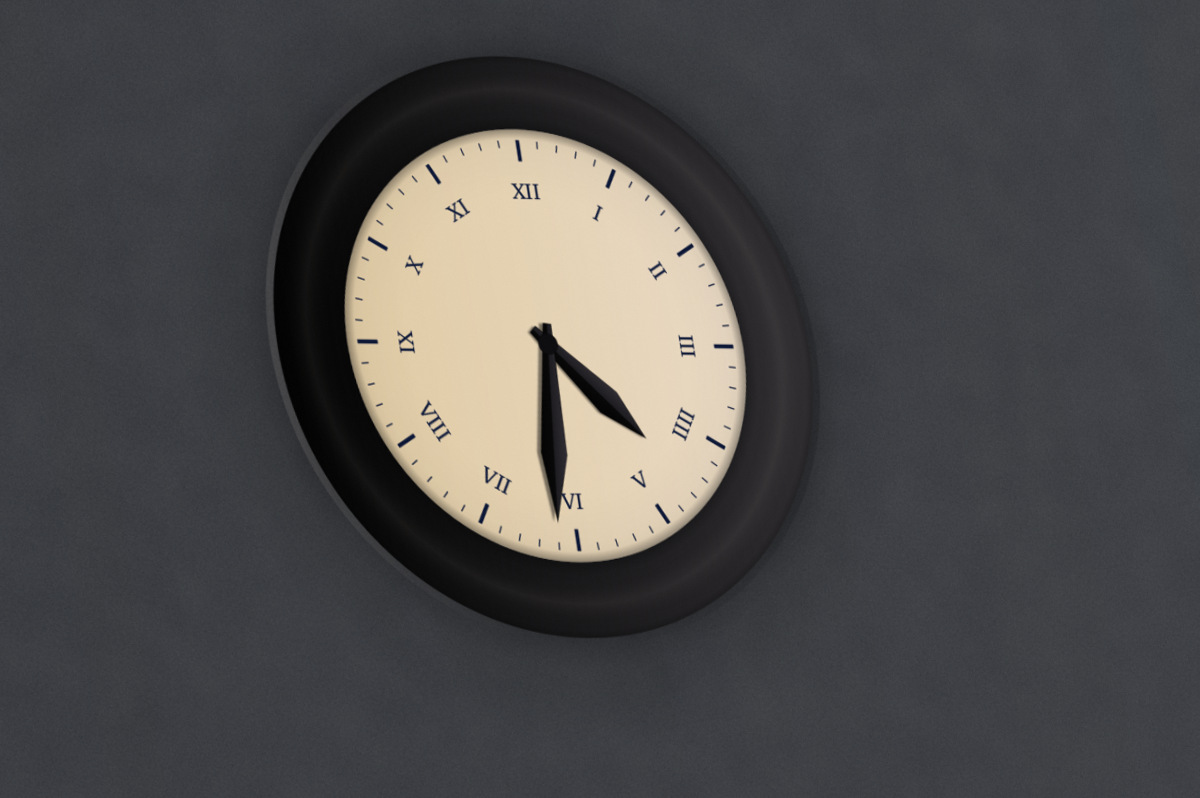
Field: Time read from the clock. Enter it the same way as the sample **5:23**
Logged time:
**4:31**
